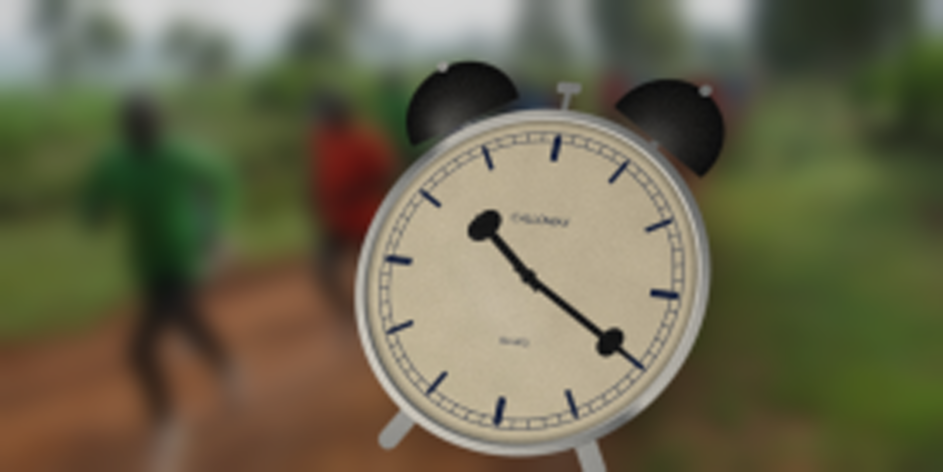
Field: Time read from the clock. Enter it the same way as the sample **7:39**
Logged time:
**10:20**
